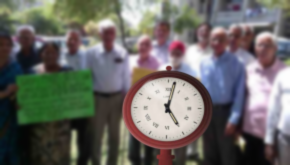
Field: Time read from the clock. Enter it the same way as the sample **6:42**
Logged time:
**5:02**
